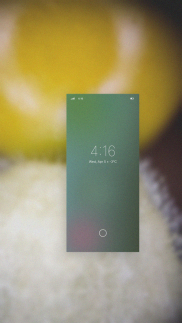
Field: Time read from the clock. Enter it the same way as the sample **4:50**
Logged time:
**4:16**
